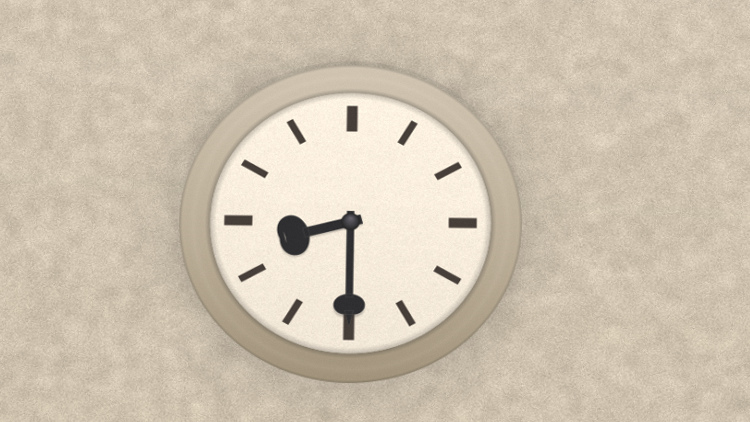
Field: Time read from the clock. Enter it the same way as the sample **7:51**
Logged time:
**8:30**
